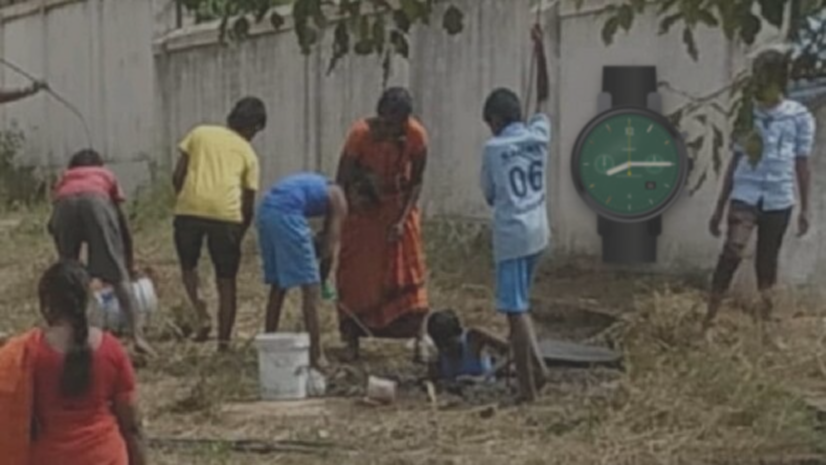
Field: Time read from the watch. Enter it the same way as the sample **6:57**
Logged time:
**8:15**
